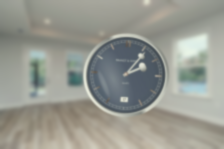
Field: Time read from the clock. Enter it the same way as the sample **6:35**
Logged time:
**2:06**
